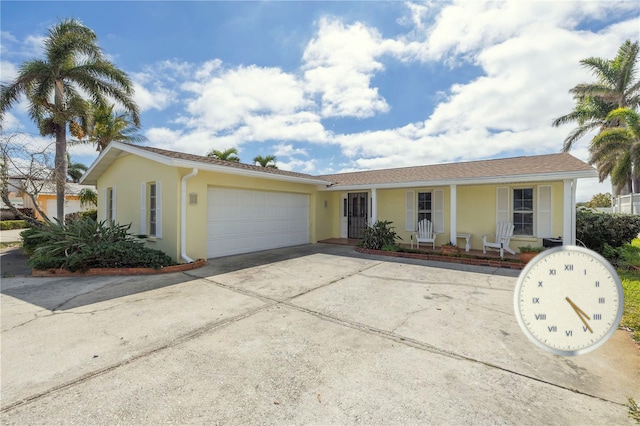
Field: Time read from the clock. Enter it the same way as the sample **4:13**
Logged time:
**4:24**
